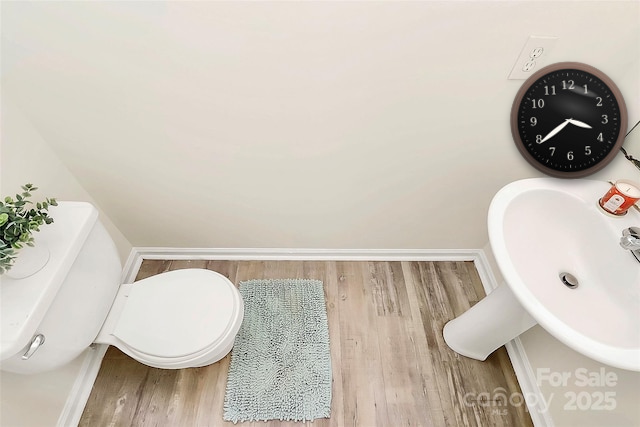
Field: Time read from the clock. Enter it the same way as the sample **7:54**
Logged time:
**3:39**
